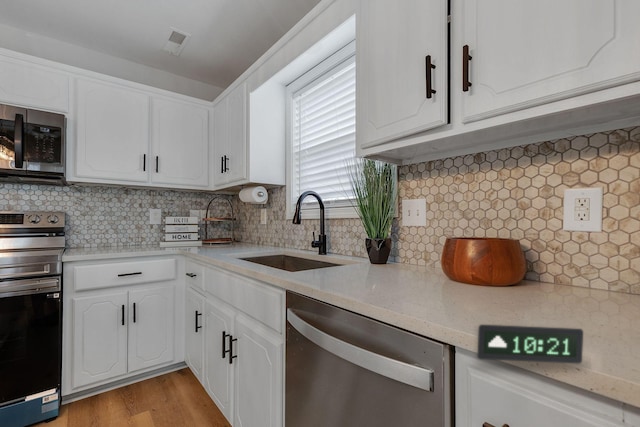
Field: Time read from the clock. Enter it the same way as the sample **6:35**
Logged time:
**10:21**
